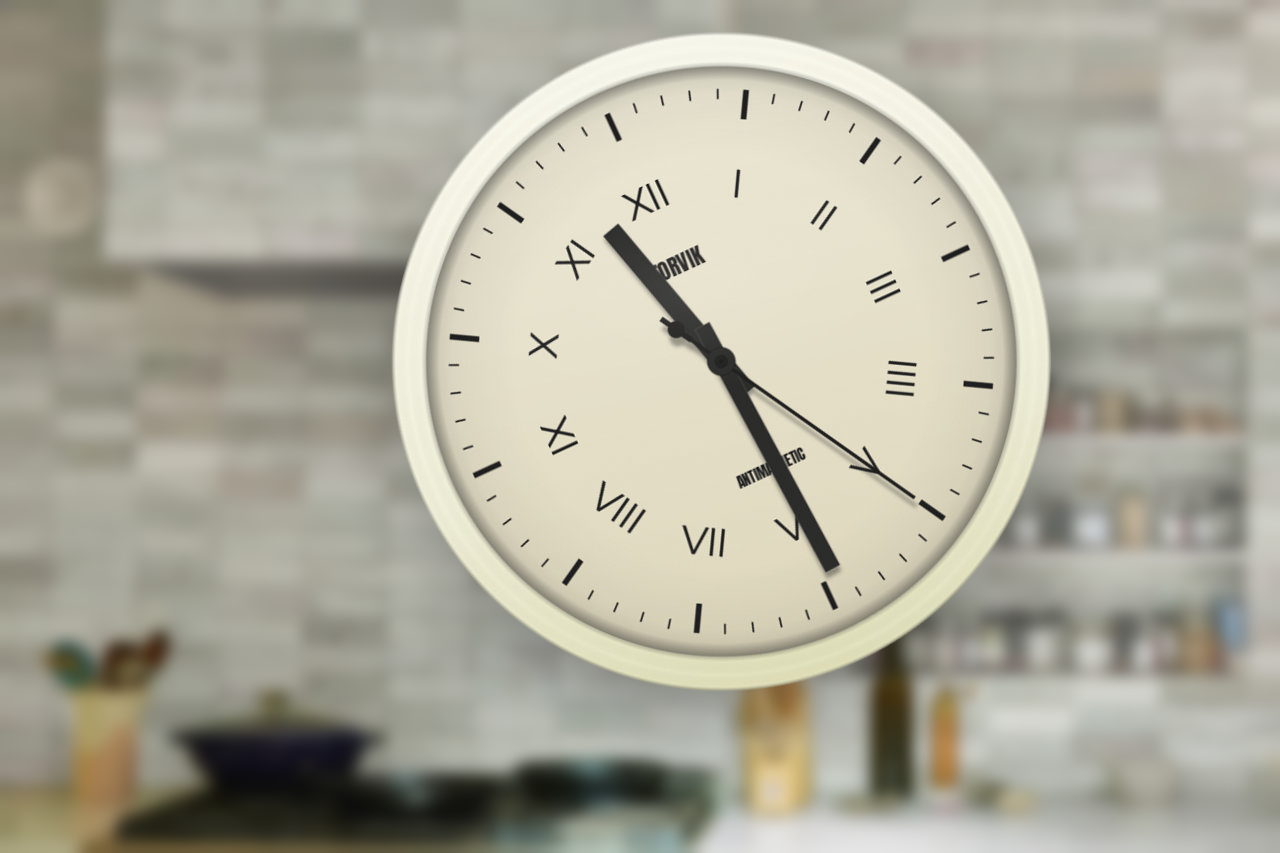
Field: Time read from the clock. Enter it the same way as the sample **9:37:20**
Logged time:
**11:29:25**
